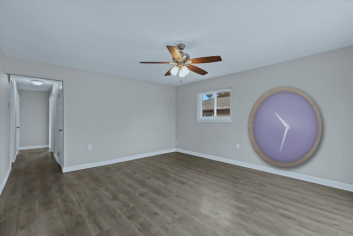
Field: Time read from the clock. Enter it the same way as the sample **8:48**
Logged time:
**10:33**
